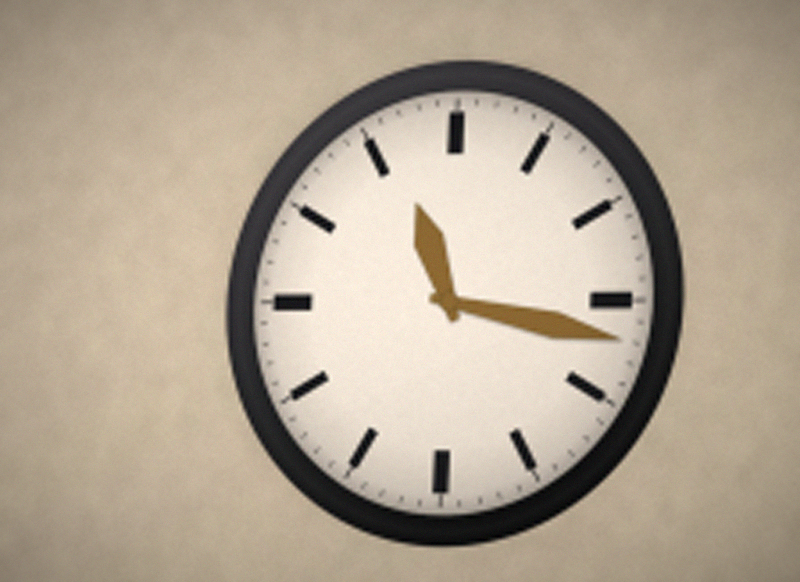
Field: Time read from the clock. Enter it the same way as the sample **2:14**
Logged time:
**11:17**
